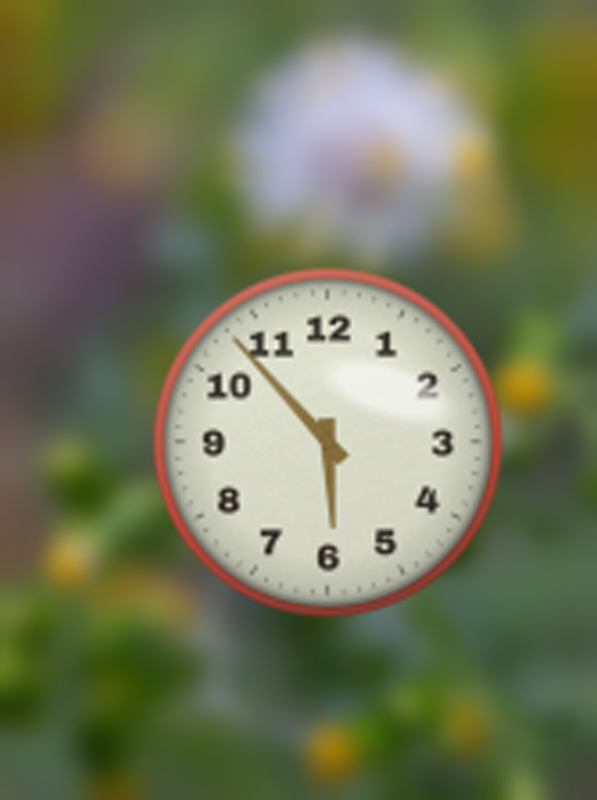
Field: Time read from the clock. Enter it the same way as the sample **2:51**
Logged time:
**5:53**
